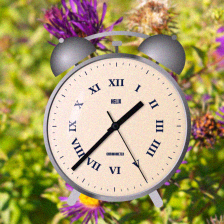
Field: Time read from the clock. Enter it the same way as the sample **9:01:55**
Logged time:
**1:37:25**
